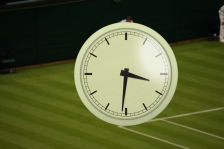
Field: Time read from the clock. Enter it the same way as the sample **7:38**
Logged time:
**3:31**
